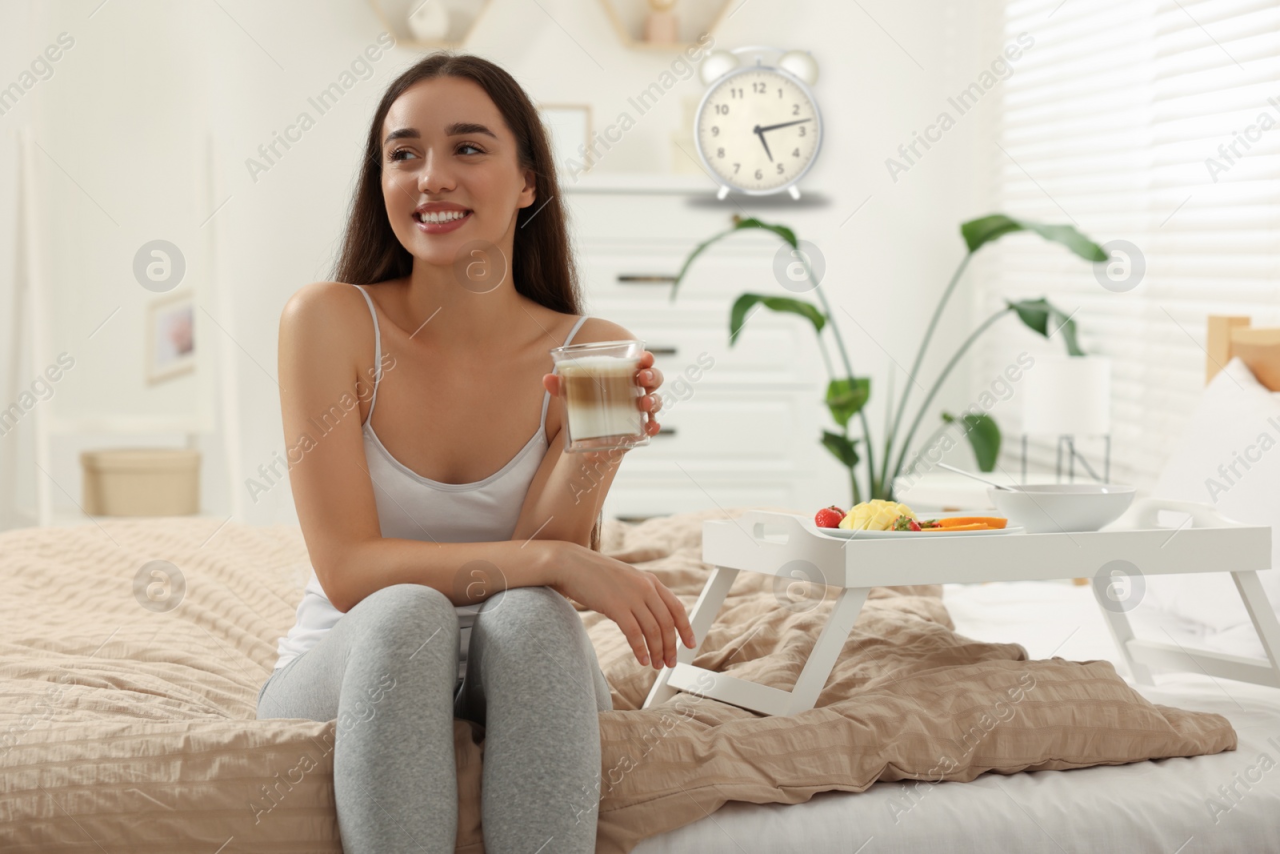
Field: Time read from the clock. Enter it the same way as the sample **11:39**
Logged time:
**5:13**
